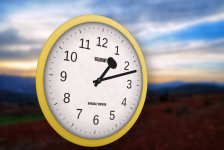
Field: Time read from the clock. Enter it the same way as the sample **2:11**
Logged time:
**1:12**
